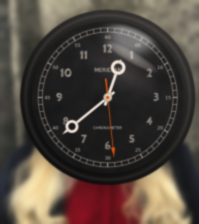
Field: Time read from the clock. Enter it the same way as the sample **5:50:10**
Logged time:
**12:38:29**
